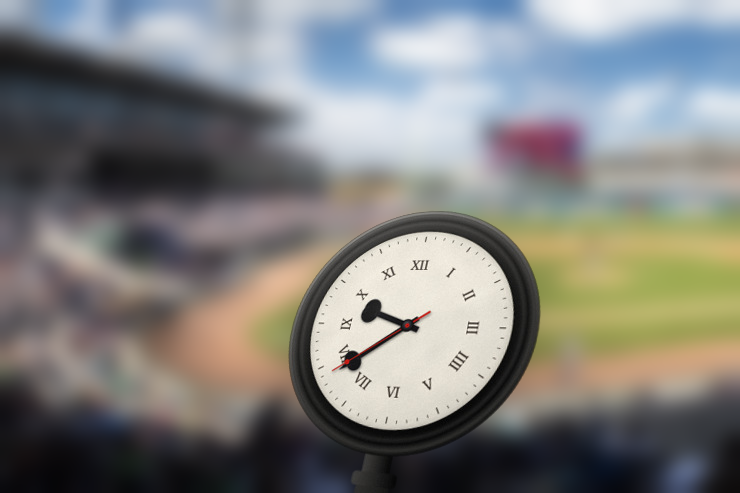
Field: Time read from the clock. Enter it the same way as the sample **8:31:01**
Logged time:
**9:38:39**
